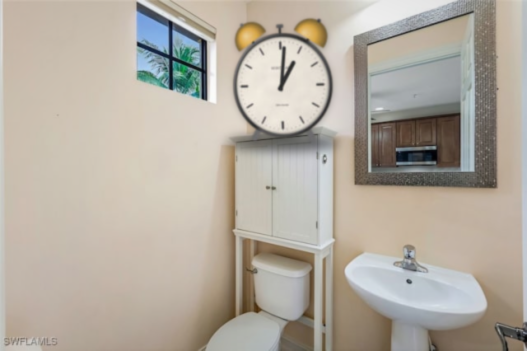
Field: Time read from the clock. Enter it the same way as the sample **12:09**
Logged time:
**1:01**
